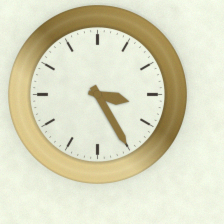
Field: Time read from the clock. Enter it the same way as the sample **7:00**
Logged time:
**3:25**
